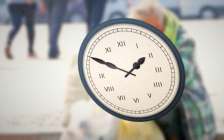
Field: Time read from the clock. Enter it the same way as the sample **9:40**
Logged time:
**1:50**
